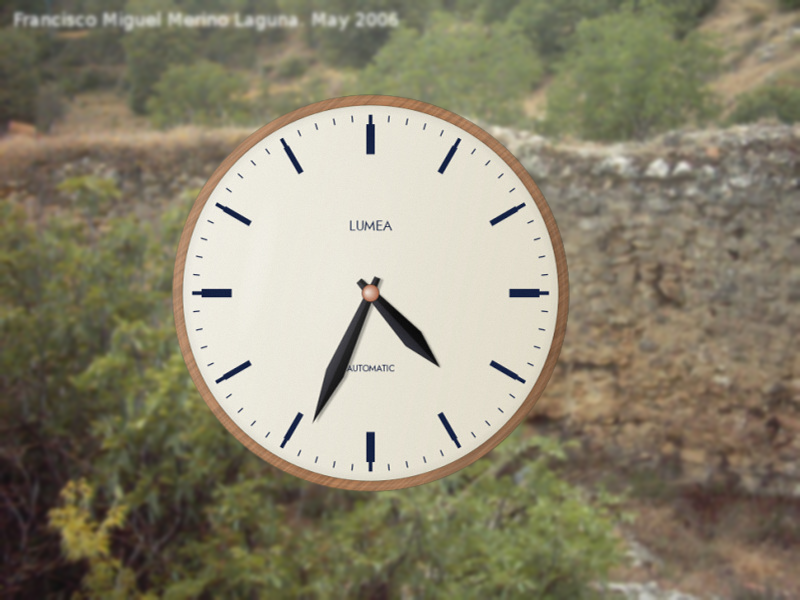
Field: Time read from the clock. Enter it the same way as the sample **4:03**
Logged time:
**4:34**
